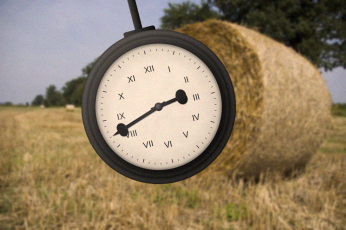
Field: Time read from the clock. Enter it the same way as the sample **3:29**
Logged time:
**2:42**
